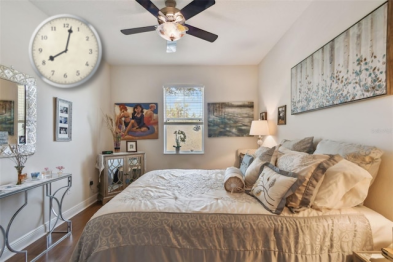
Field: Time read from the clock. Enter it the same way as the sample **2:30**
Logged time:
**8:02**
